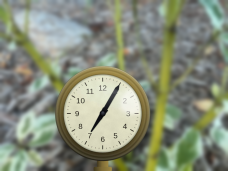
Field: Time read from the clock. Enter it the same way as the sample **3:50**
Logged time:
**7:05**
